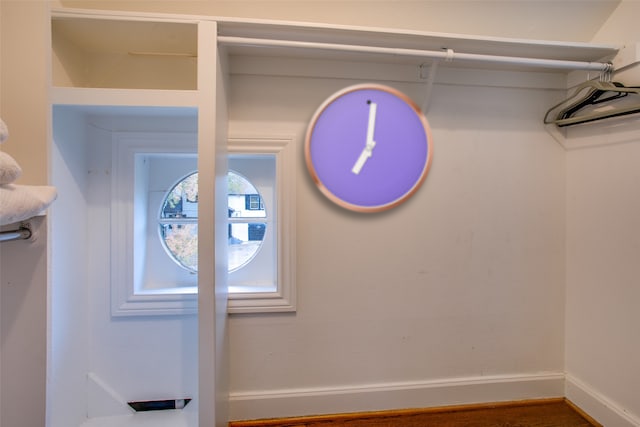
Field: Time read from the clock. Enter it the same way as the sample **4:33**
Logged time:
**7:01**
